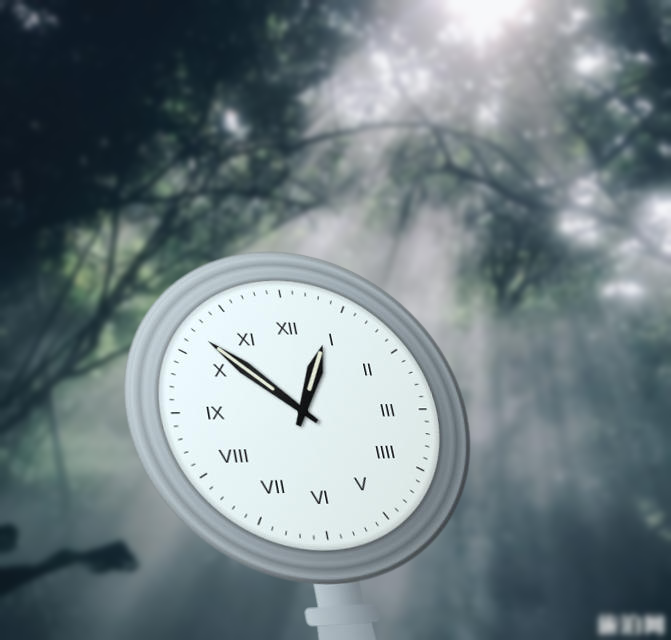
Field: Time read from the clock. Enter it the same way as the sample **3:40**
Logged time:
**12:52**
